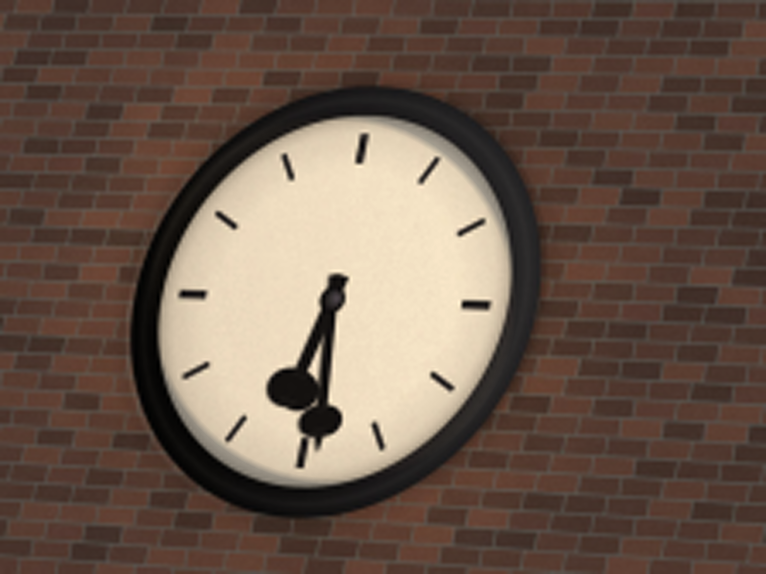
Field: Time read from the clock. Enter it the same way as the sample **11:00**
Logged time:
**6:29**
